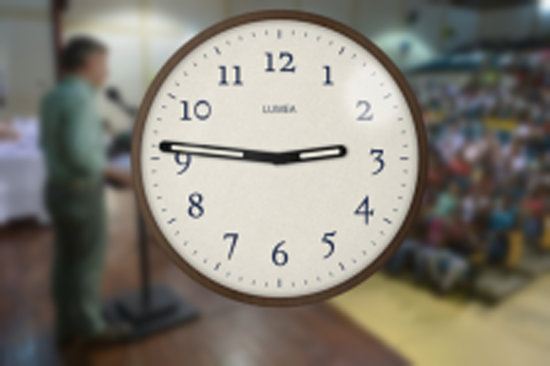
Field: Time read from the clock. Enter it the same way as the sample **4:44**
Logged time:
**2:46**
